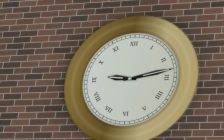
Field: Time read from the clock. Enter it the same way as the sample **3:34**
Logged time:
**9:13**
